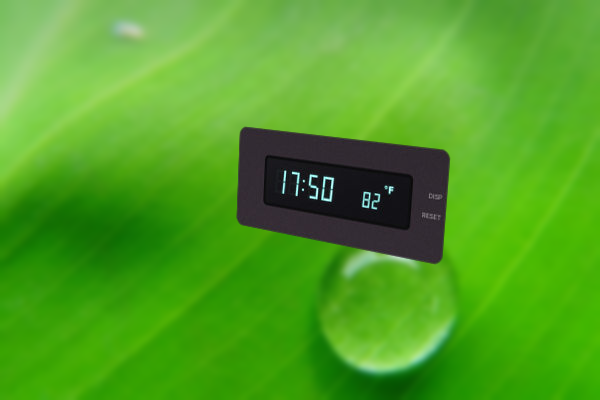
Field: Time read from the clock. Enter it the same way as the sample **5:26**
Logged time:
**17:50**
